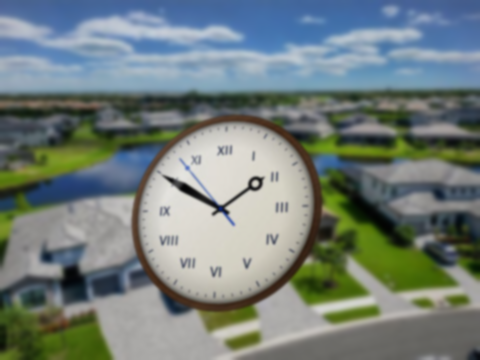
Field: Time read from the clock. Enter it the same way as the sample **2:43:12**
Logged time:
**1:49:53**
